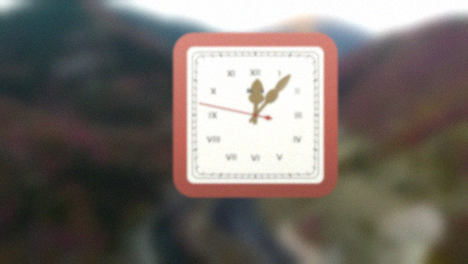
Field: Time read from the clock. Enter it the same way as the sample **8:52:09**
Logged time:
**12:06:47**
